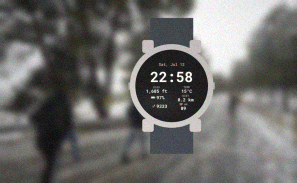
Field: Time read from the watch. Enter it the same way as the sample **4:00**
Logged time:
**22:58**
